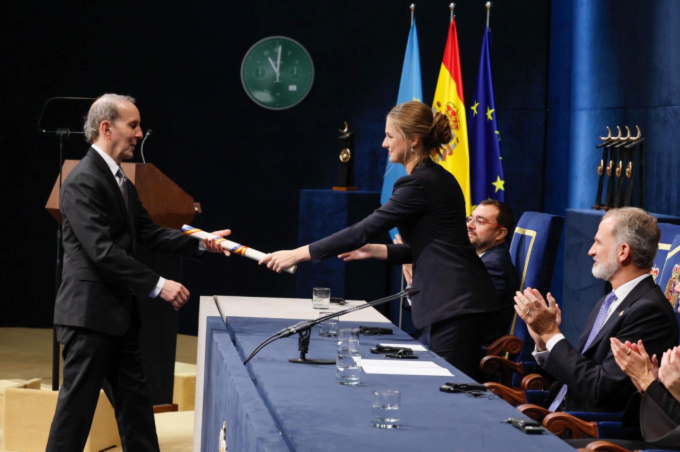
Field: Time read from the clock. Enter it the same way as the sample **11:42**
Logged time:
**11:01**
